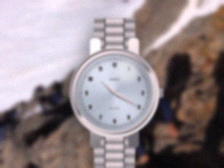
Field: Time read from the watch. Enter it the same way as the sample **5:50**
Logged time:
**10:20**
